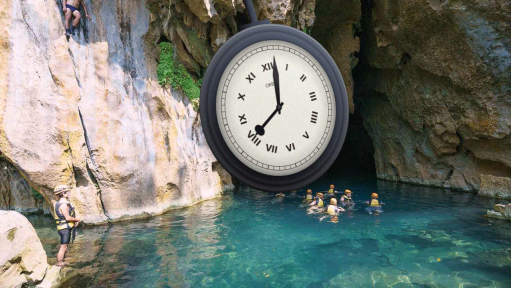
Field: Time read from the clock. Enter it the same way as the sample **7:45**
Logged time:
**8:02**
